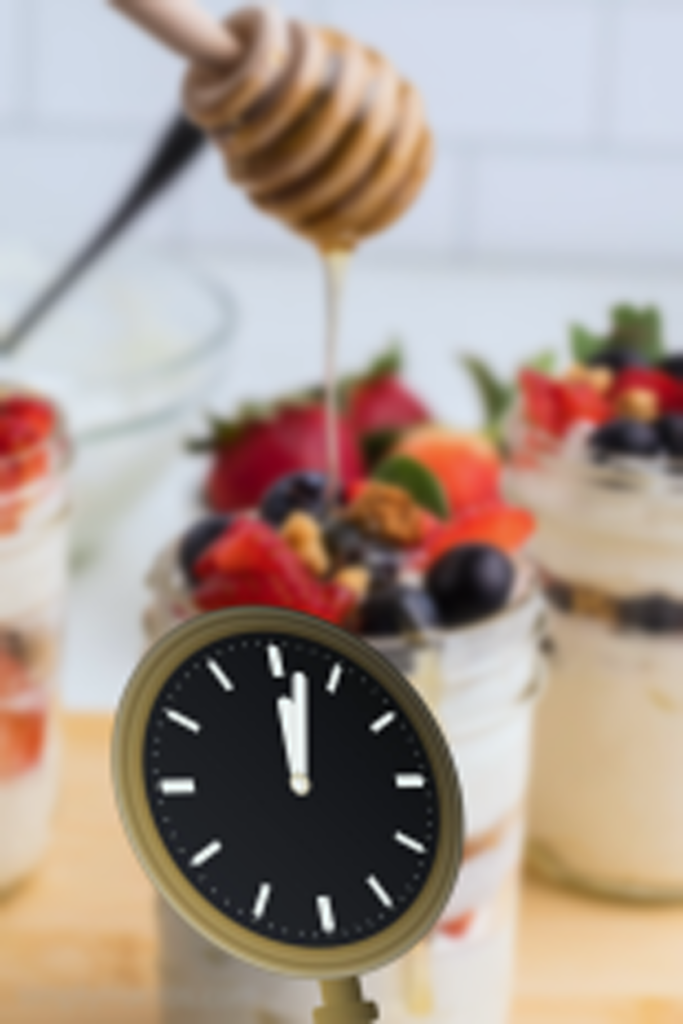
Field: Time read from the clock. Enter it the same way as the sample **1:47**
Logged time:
**12:02**
